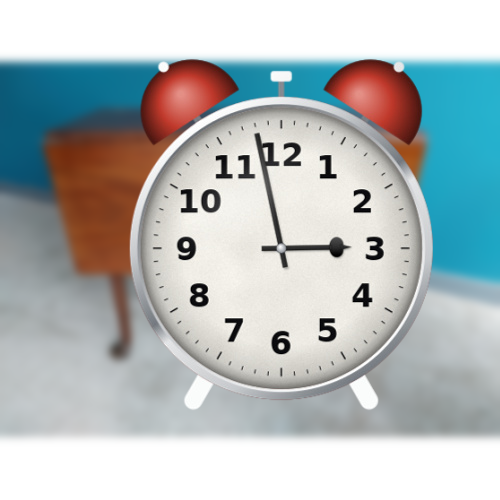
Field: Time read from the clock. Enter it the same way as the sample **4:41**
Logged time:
**2:58**
